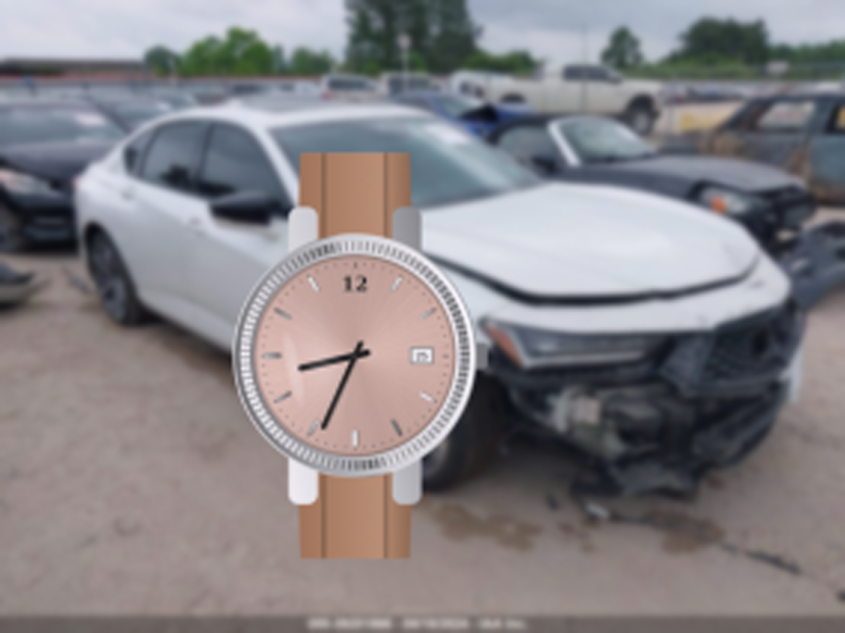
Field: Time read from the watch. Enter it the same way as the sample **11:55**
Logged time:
**8:34**
